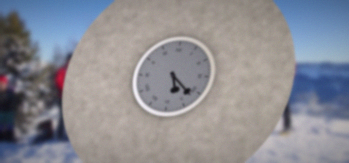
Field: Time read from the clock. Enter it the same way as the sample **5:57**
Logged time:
**5:22**
